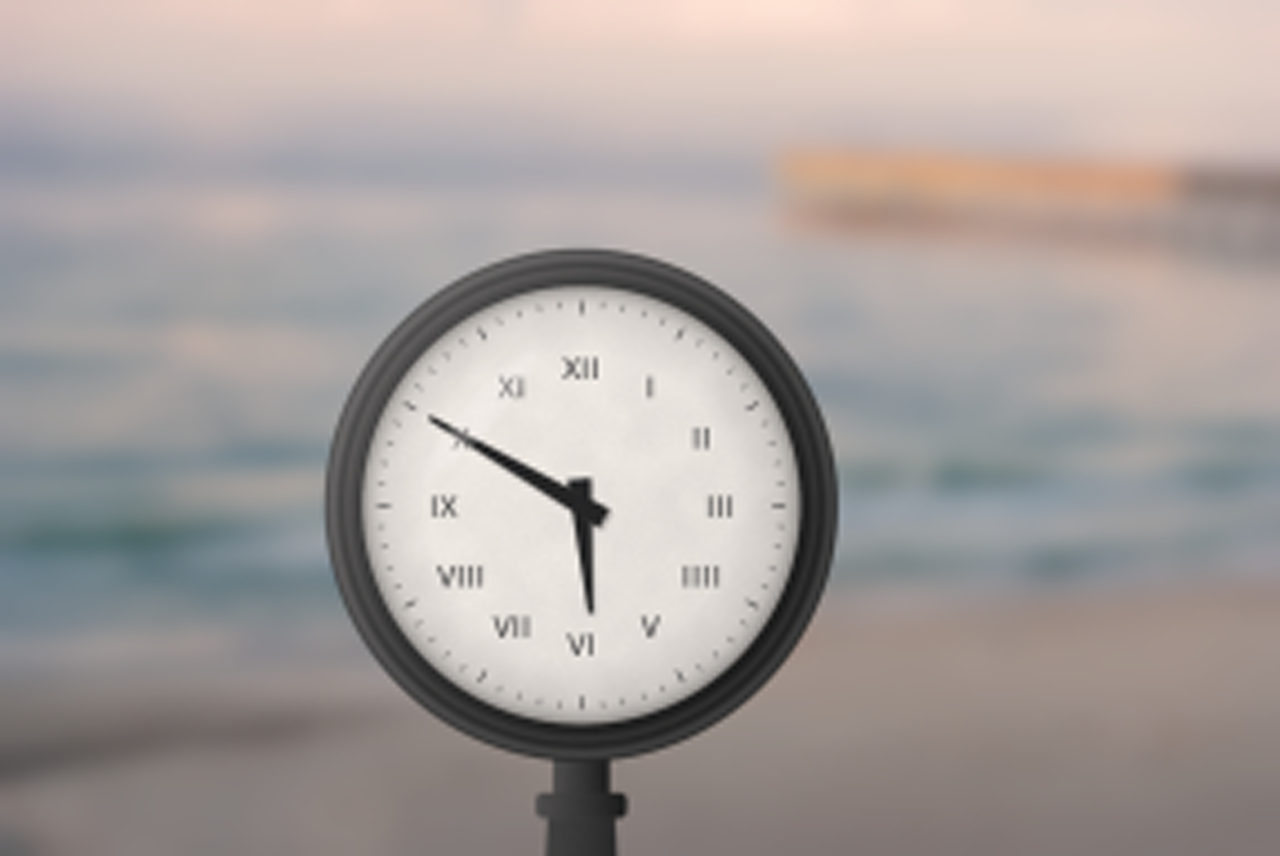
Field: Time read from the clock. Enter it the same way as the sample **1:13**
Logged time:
**5:50**
